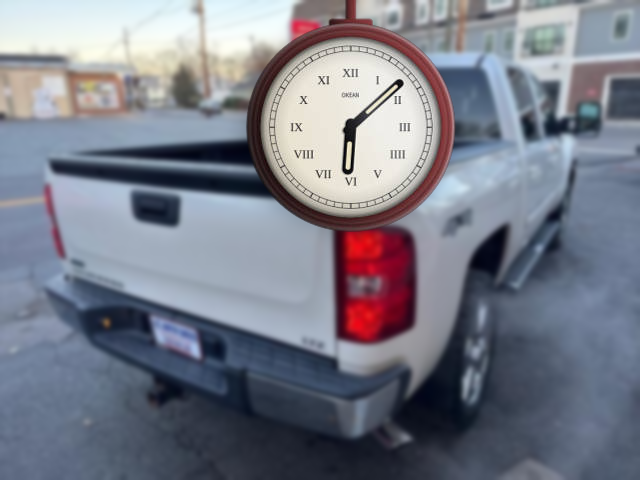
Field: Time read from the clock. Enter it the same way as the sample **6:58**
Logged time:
**6:08**
